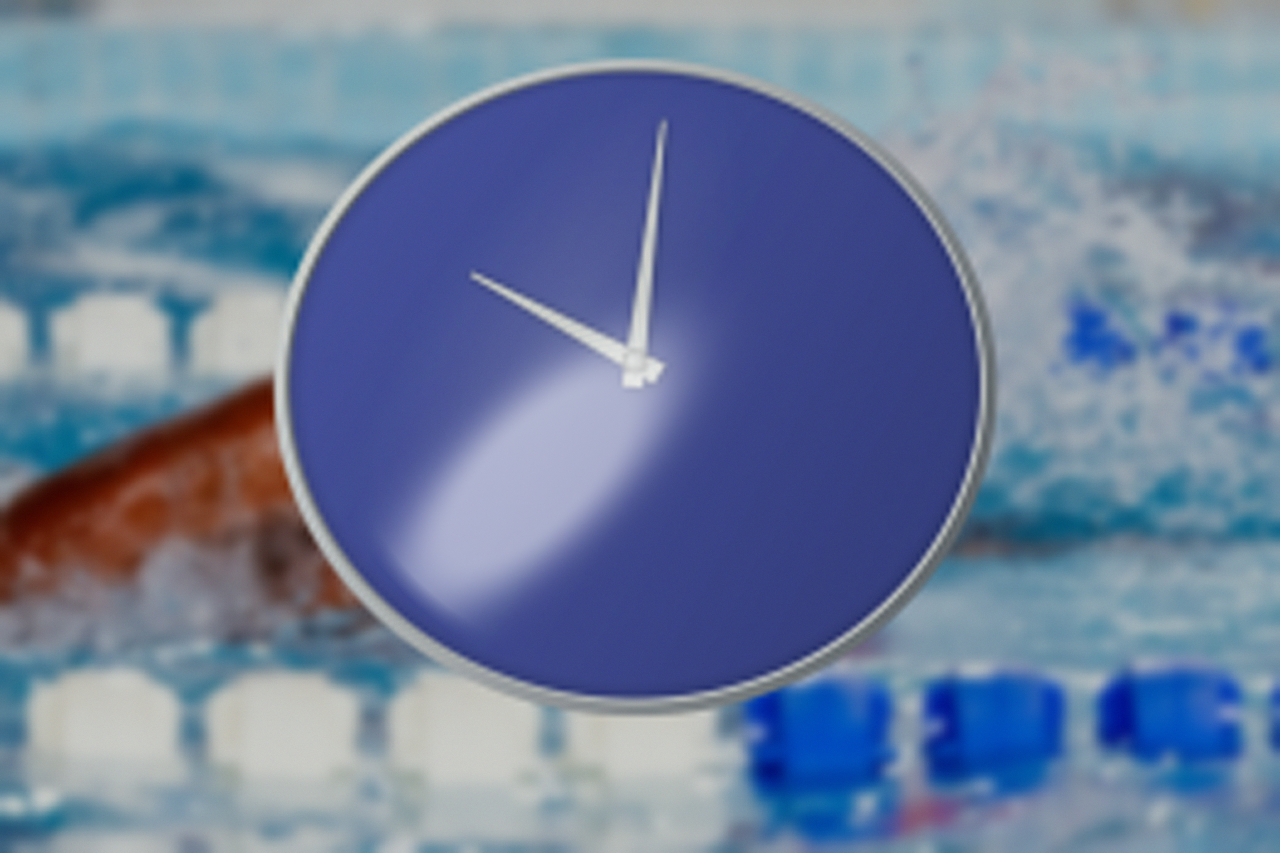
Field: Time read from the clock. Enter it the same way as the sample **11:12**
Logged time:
**10:01**
